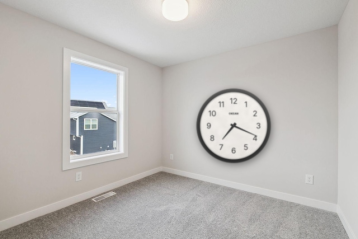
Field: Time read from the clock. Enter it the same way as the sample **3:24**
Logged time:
**7:19**
